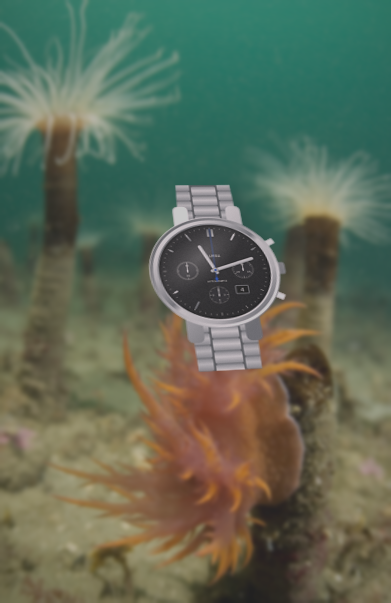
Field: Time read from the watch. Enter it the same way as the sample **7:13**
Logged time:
**11:12**
